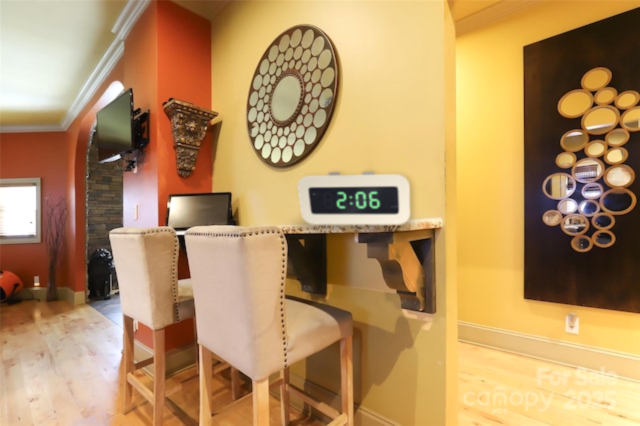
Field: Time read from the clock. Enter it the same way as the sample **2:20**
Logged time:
**2:06**
